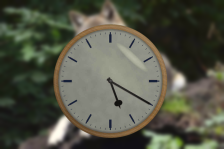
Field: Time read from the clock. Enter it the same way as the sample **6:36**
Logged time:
**5:20**
